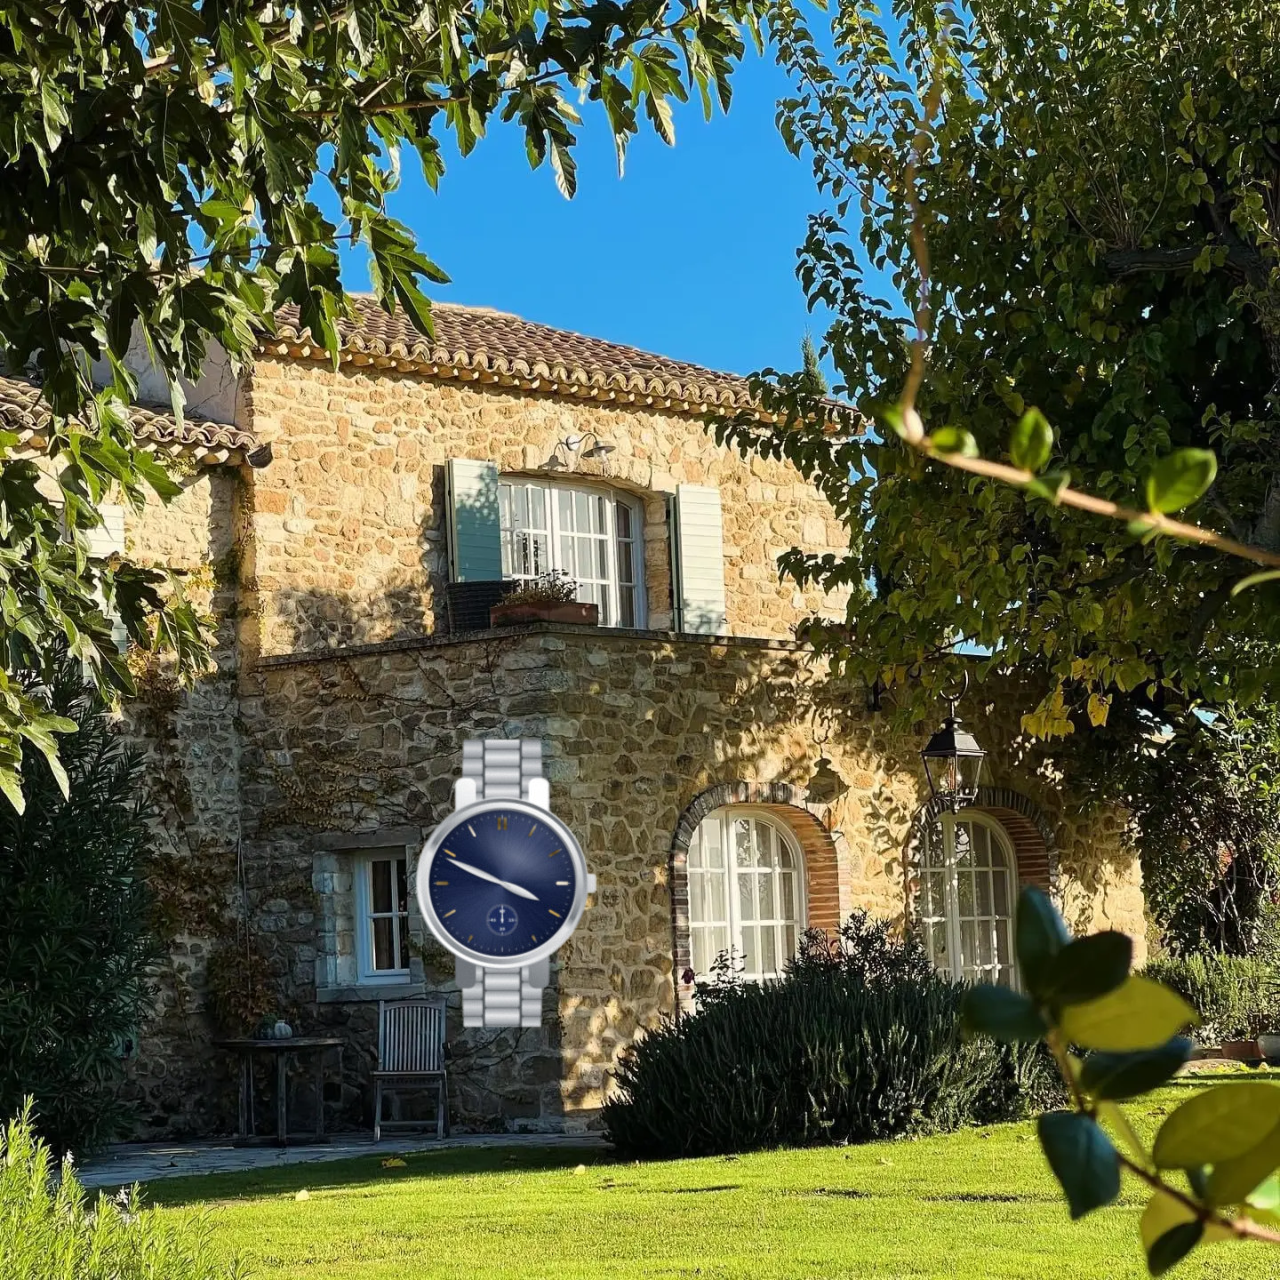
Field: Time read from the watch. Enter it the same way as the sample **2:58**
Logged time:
**3:49**
